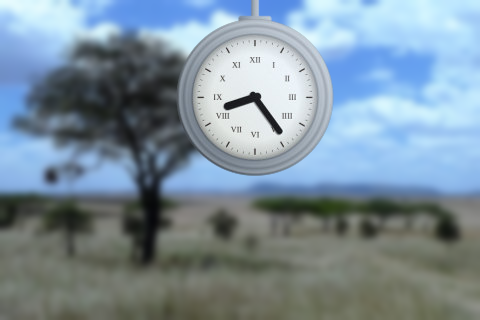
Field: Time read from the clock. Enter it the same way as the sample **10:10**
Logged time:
**8:24**
